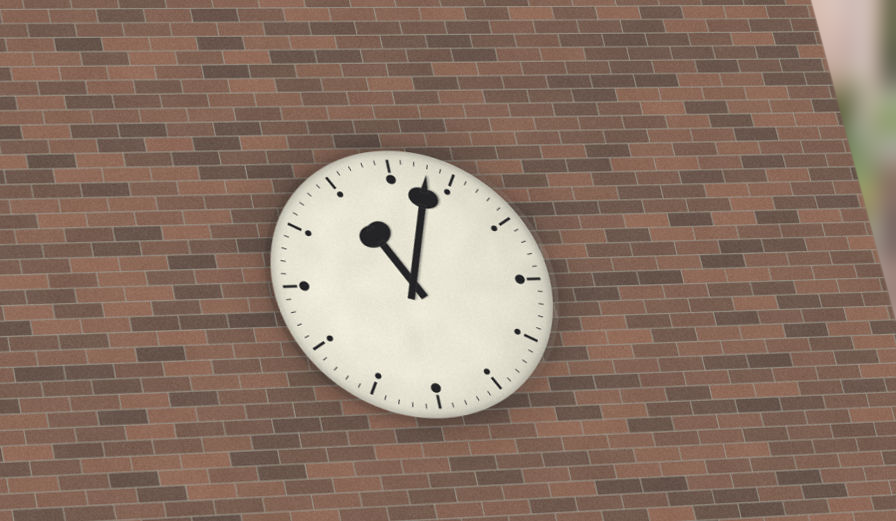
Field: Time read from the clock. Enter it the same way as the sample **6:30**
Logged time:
**11:03**
